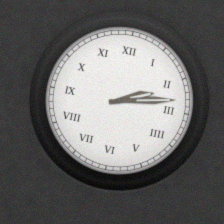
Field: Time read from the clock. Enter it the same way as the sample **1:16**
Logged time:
**2:13**
